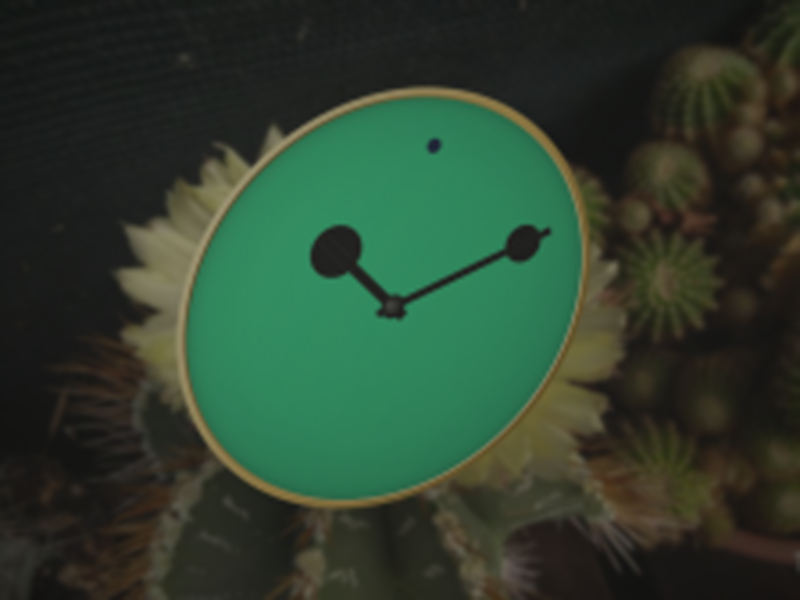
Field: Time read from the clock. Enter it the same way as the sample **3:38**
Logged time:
**10:10**
